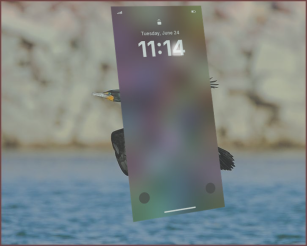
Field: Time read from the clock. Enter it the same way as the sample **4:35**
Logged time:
**11:14**
